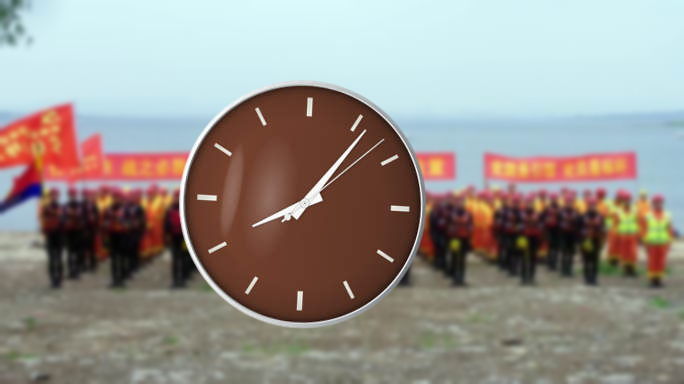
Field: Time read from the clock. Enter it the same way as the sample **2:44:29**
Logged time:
**8:06:08**
